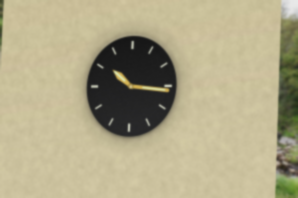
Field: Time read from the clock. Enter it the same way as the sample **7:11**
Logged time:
**10:16**
